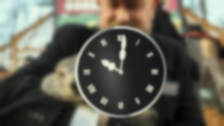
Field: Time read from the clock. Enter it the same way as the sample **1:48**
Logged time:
**10:01**
